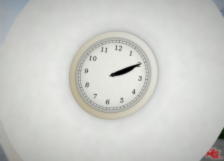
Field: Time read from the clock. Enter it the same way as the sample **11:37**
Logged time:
**2:10**
